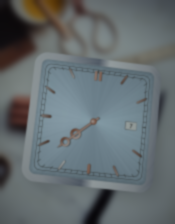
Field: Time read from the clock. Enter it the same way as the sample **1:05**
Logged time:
**7:38**
